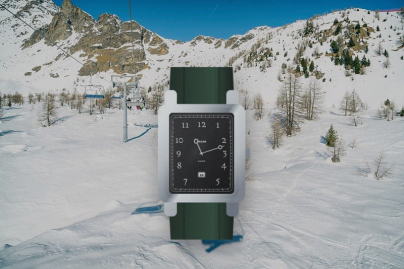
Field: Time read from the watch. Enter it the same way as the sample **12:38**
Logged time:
**11:12**
